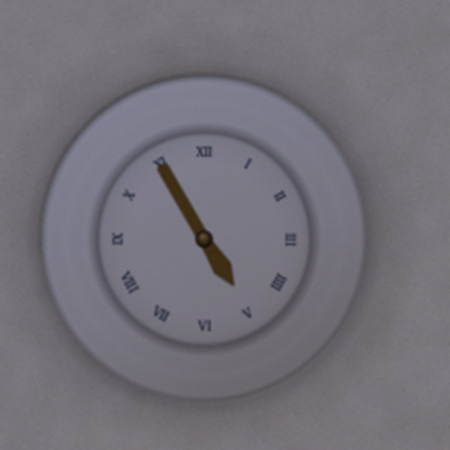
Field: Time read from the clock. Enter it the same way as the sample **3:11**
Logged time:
**4:55**
